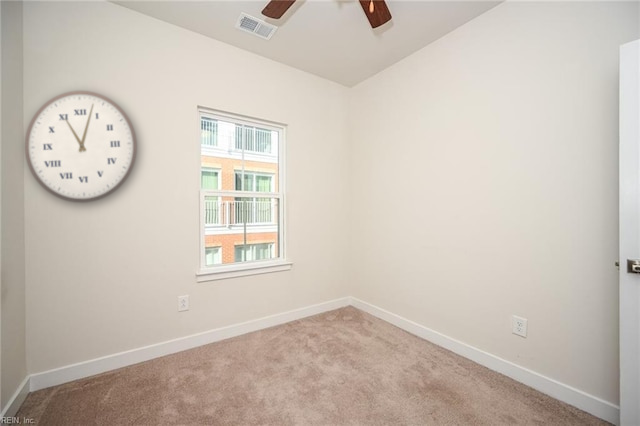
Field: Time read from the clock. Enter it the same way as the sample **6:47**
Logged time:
**11:03**
